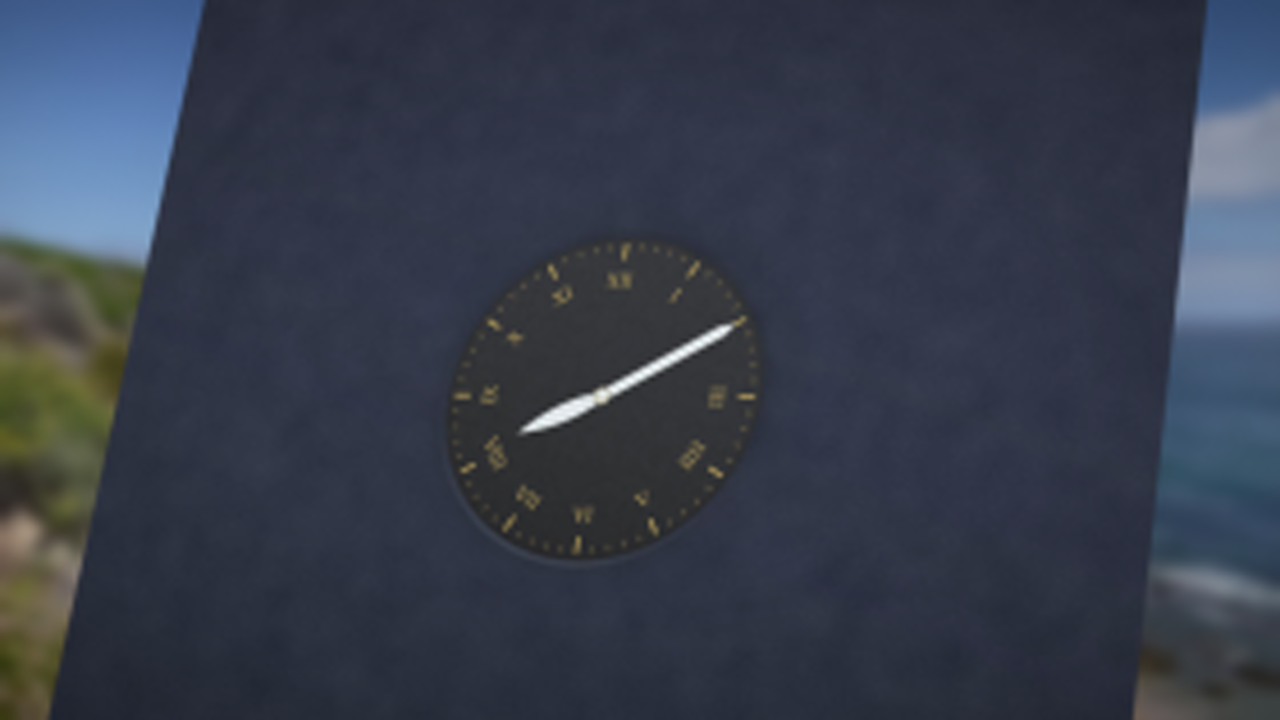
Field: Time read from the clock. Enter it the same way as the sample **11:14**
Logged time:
**8:10**
